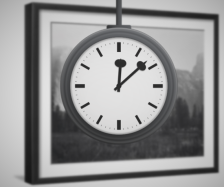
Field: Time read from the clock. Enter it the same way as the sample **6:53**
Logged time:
**12:08**
